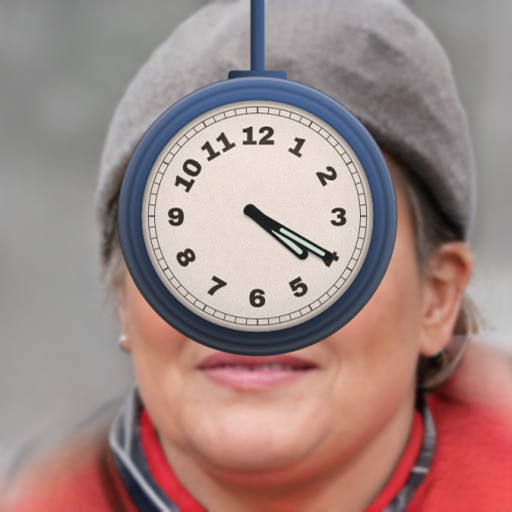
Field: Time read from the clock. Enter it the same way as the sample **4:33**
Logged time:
**4:20**
